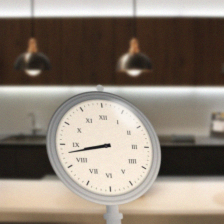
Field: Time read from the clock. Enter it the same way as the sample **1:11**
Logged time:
**8:43**
